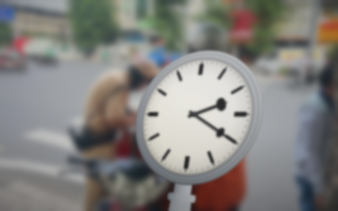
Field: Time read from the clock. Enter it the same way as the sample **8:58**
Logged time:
**2:20**
